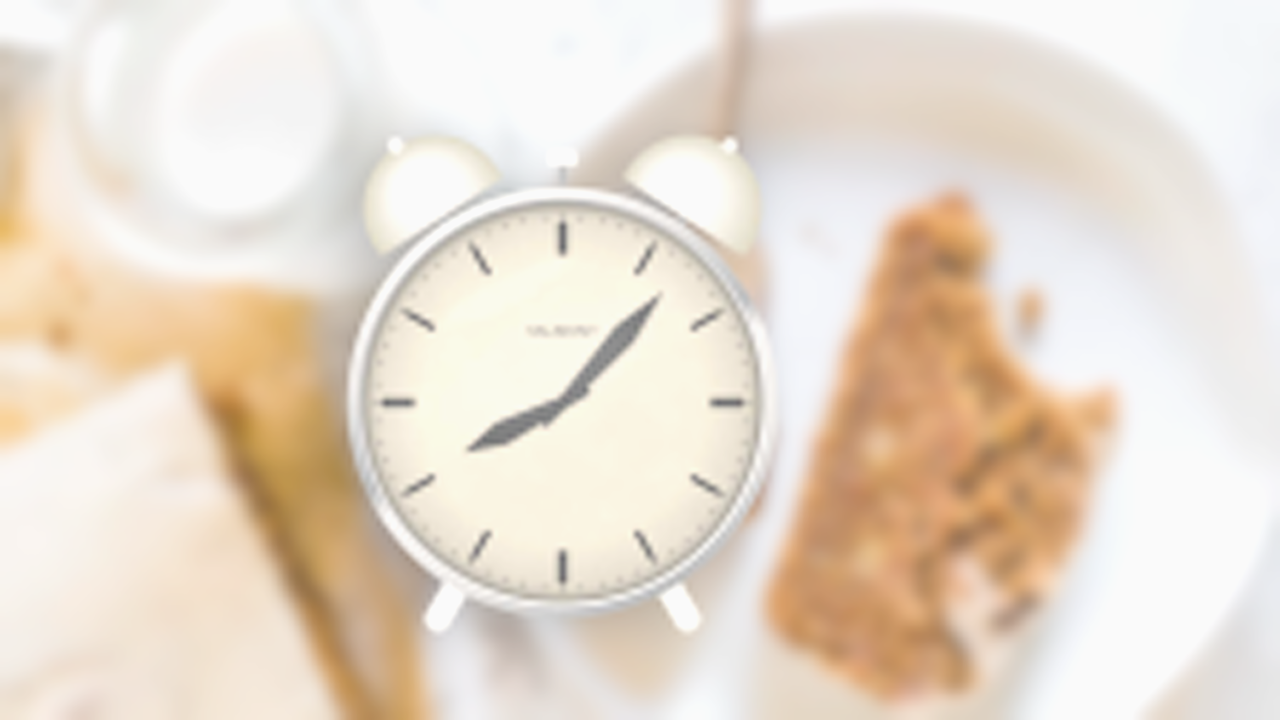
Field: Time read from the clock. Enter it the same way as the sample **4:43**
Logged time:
**8:07**
